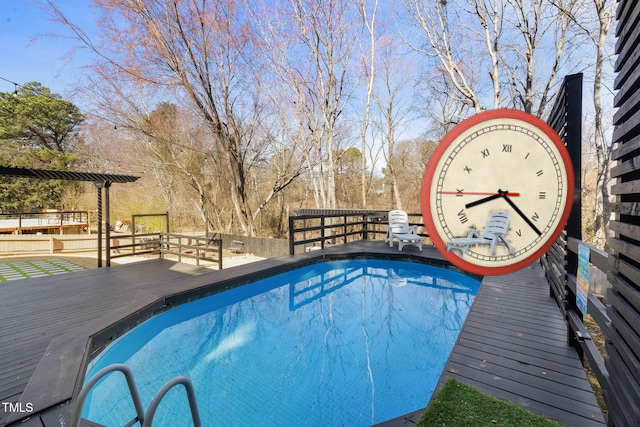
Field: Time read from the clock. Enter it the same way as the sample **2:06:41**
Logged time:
**8:21:45**
